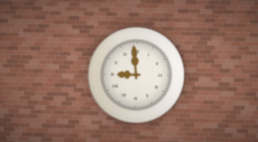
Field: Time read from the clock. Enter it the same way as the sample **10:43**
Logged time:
**8:59**
